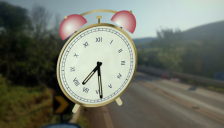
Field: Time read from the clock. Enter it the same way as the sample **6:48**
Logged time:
**7:29**
